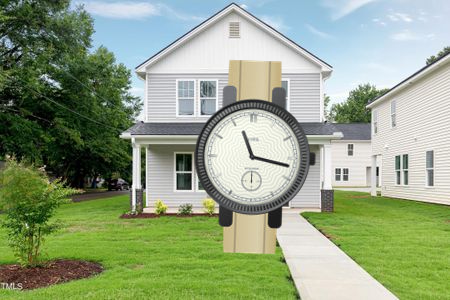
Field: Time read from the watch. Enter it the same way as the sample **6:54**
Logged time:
**11:17**
